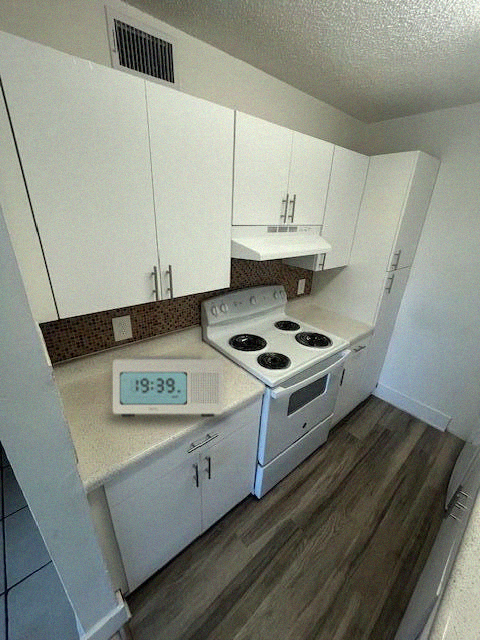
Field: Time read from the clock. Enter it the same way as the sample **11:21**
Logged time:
**19:39**
